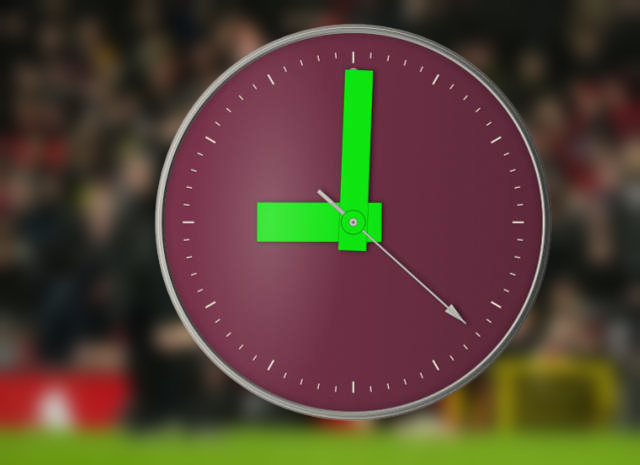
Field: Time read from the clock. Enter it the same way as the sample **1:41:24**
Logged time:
**9:00:22**
